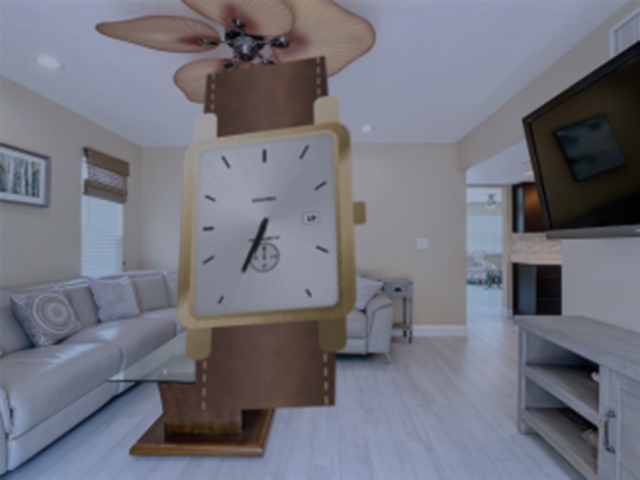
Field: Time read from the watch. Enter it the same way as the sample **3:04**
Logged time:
**6:34**
